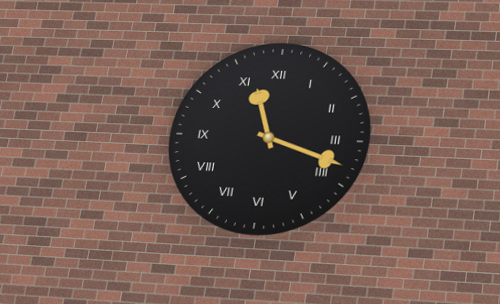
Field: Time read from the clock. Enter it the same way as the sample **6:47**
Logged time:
**11:18**
